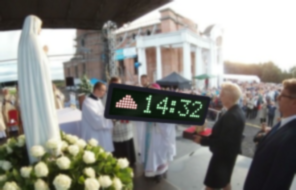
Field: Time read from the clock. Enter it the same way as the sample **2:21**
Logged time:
**14:32**
